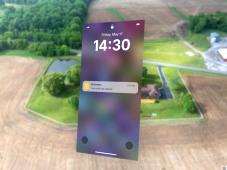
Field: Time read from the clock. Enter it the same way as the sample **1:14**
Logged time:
**14:30**
